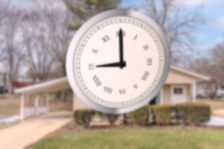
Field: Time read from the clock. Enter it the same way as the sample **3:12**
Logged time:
**9:00**
